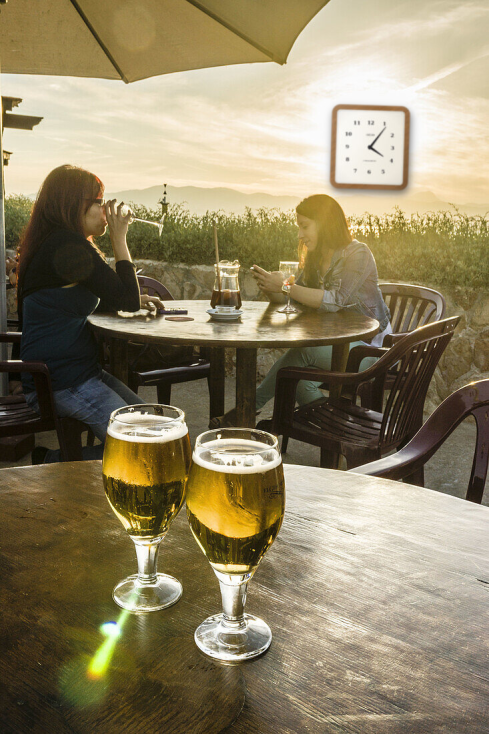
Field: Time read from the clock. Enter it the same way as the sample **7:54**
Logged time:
**4:06**
